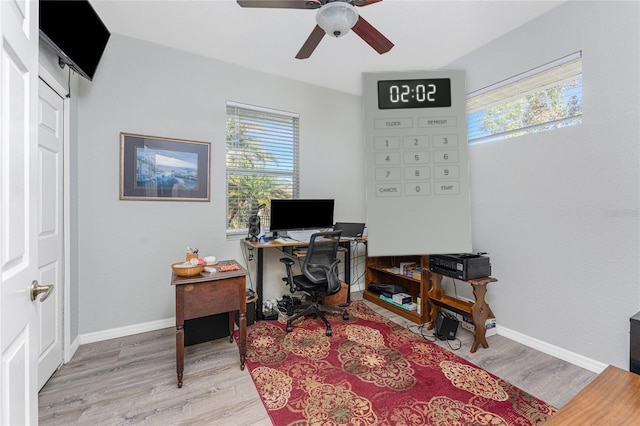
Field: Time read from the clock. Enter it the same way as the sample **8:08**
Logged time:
**2:02**
